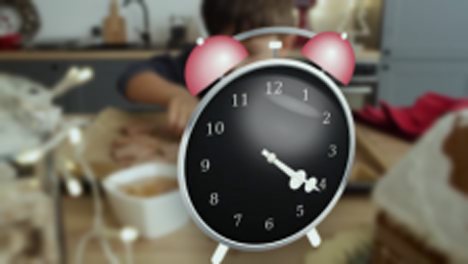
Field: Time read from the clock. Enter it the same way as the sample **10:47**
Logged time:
**4:21**
